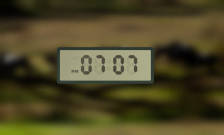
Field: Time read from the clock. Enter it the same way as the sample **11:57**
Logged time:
**7:07**
